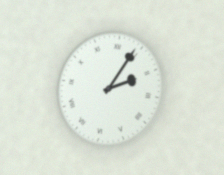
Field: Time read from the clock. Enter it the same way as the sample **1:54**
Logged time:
**2:04**
